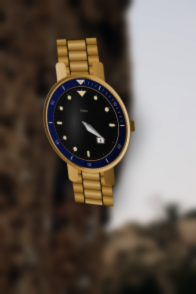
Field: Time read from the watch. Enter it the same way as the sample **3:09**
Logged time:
**4:21**
